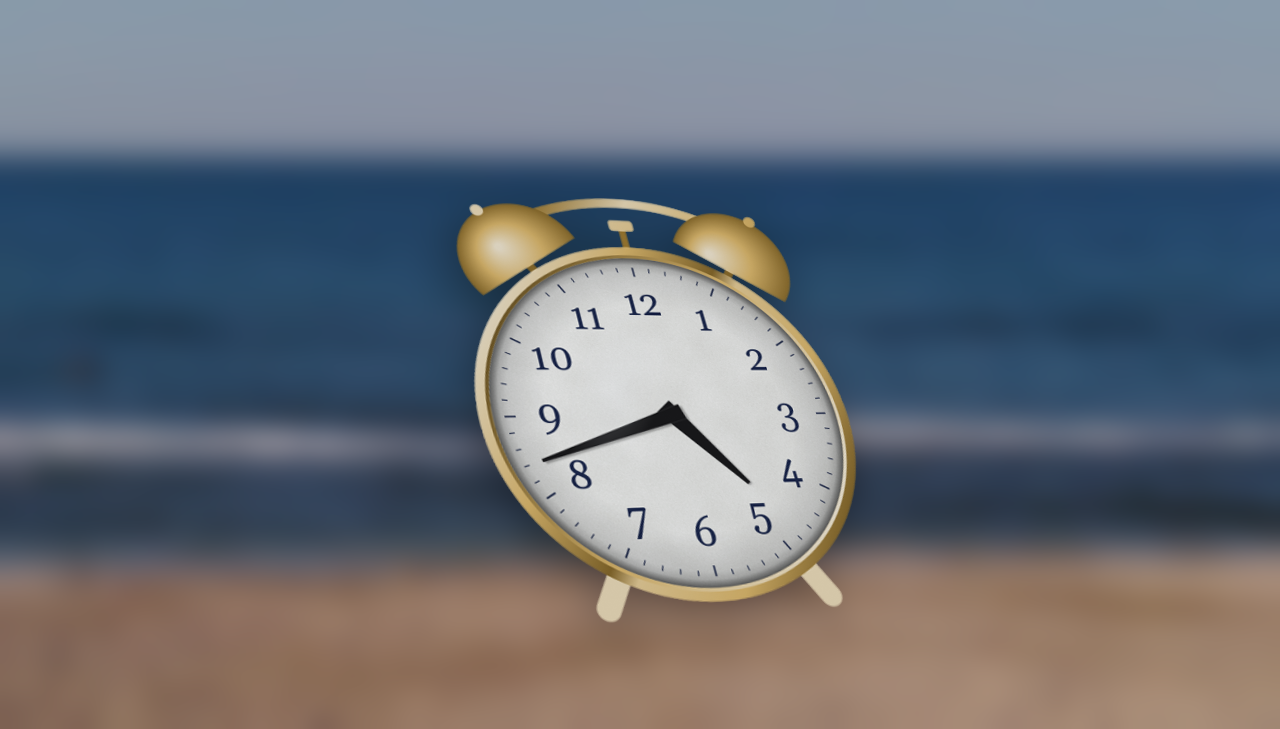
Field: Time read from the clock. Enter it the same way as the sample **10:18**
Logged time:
**4:42**
